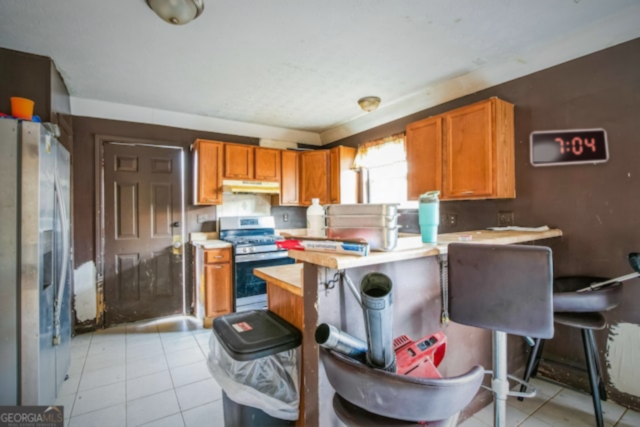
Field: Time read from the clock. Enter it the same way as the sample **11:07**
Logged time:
**7:04**
